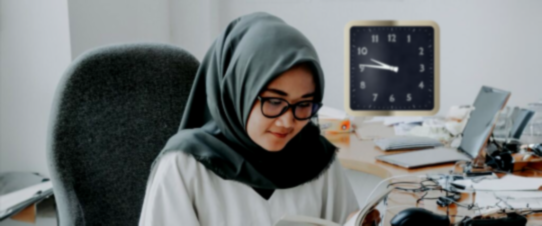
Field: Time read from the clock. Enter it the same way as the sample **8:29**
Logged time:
**9:46**
